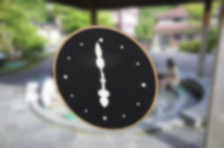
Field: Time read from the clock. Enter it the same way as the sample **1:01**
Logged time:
**5:59**
